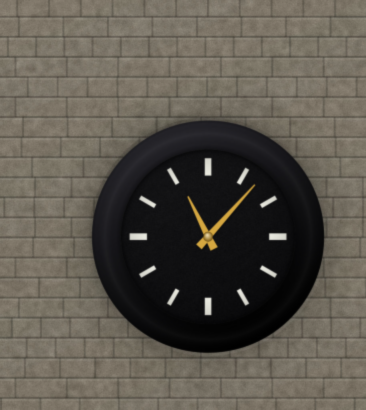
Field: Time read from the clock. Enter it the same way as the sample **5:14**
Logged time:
**11:07**
